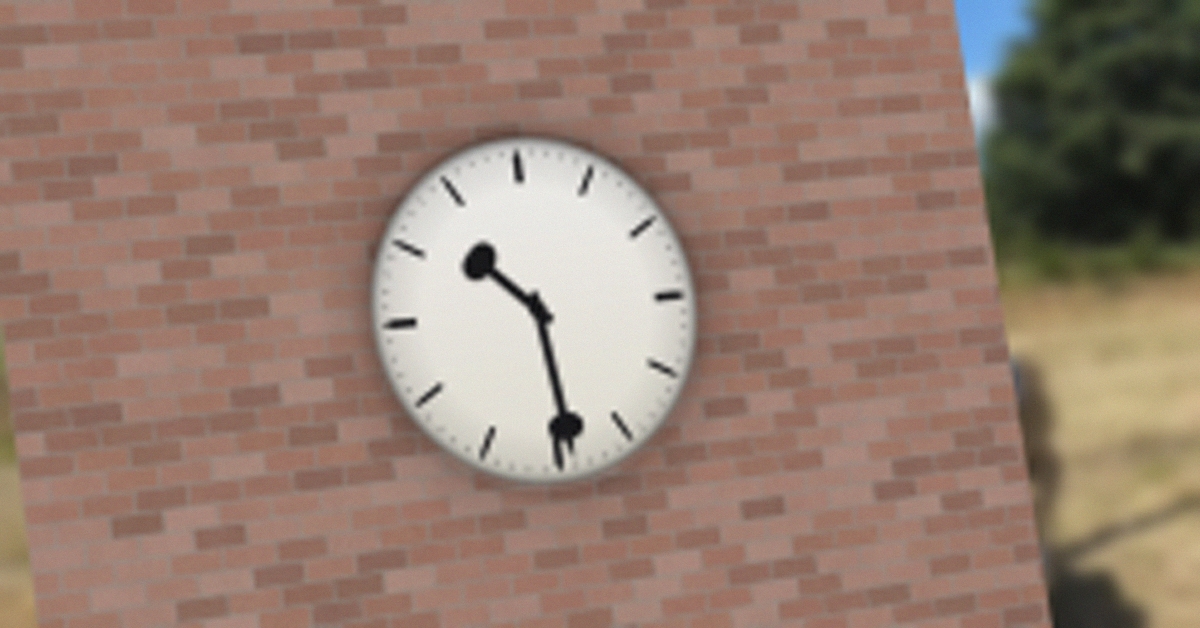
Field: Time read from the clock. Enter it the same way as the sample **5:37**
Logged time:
**10:29**
